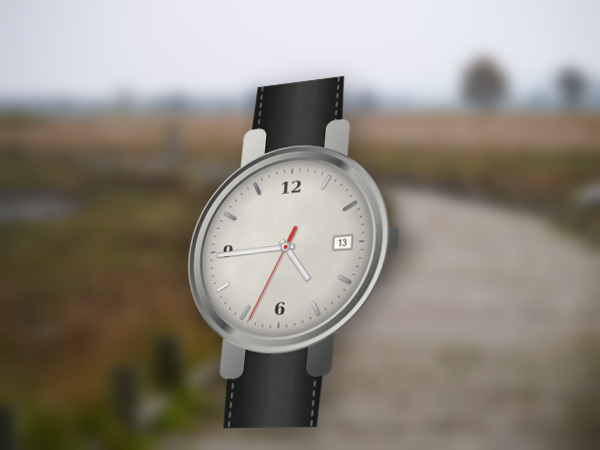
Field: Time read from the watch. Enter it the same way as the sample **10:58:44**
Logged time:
**4:44:34**
